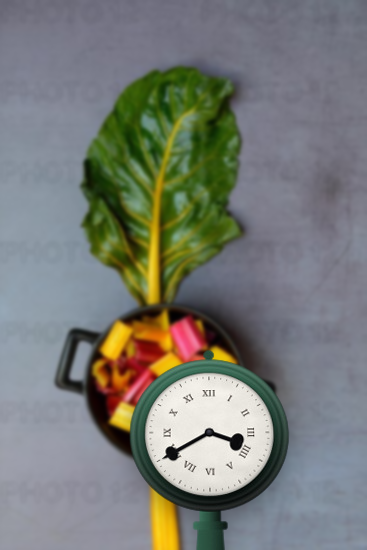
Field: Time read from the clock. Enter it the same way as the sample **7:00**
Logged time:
**3:40**
